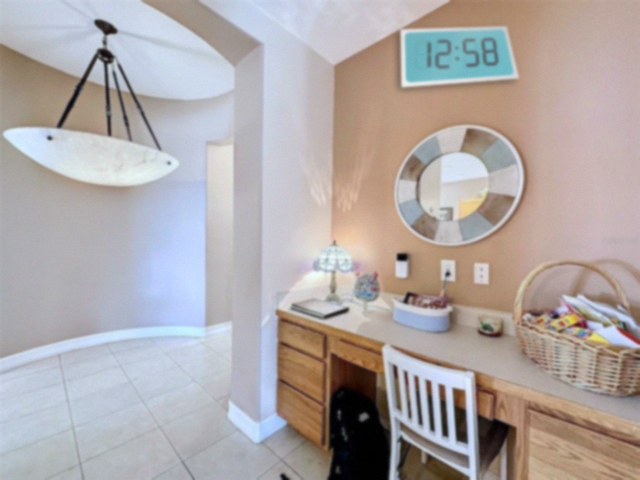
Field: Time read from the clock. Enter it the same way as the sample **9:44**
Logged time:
**12:58**
